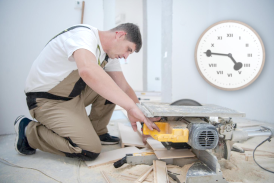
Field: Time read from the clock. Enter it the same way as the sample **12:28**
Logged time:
**4:46**
